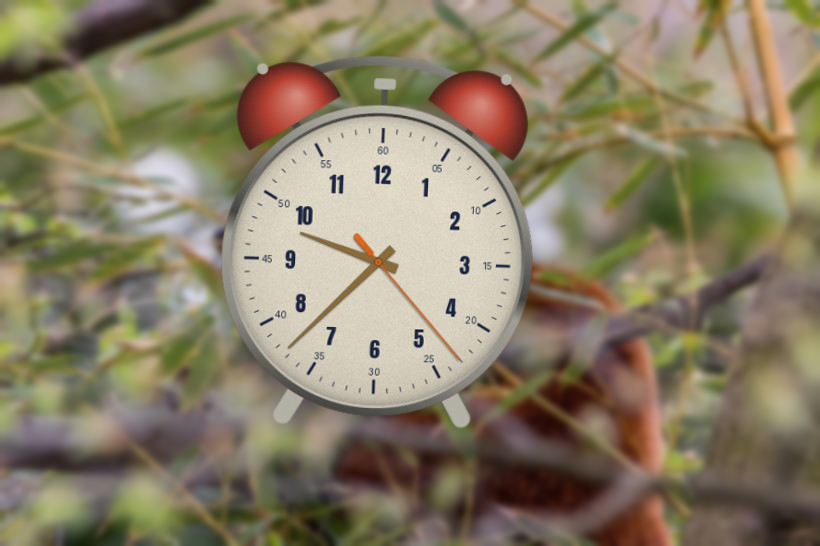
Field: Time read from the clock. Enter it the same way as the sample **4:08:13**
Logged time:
**9:37:23**
